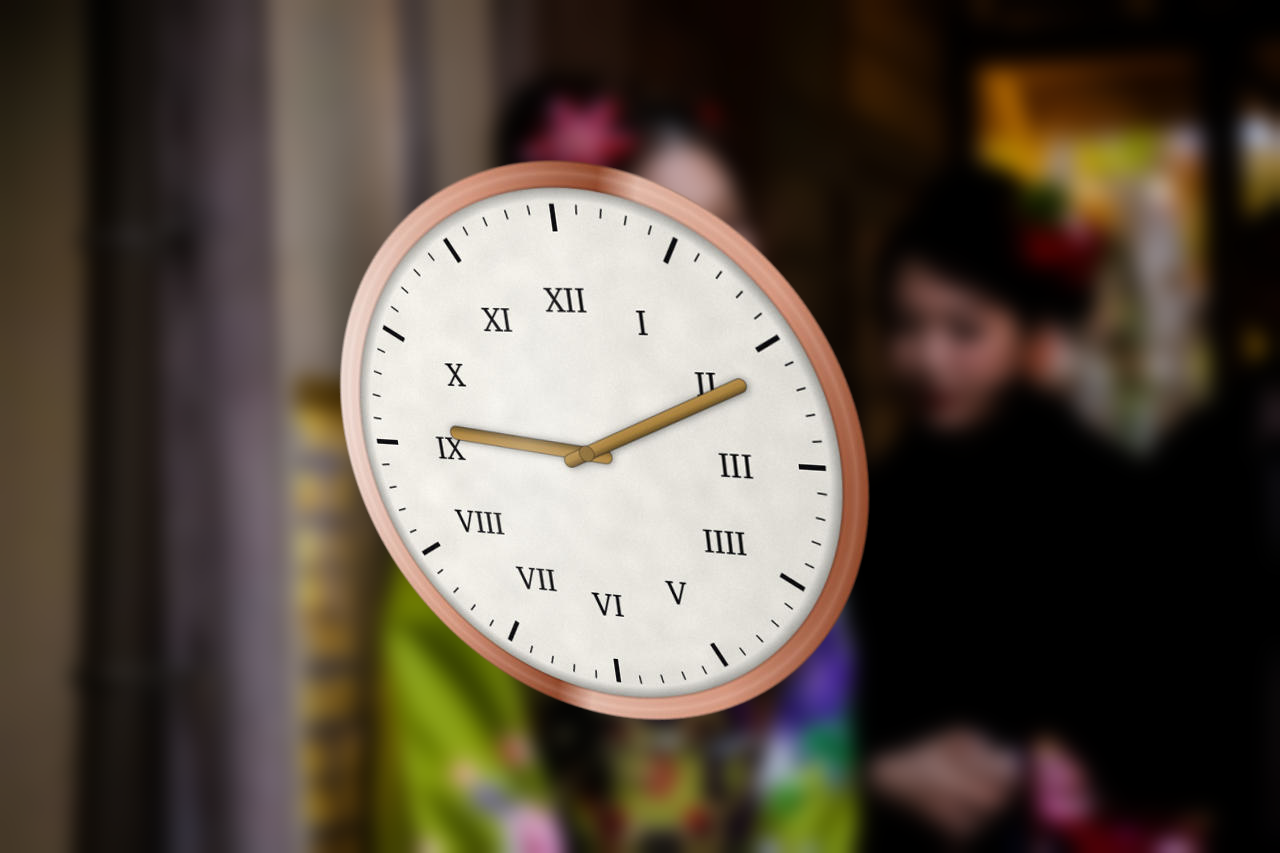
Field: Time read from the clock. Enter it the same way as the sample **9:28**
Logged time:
**9:11**
